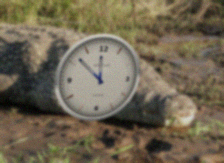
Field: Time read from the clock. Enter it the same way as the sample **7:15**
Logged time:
**11:52**
